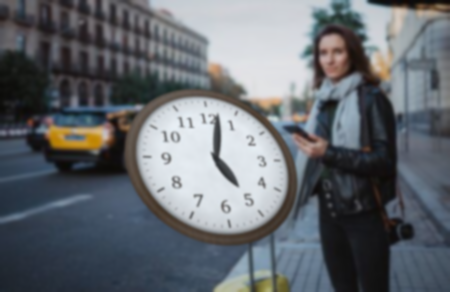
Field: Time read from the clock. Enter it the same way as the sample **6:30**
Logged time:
**5:02**
